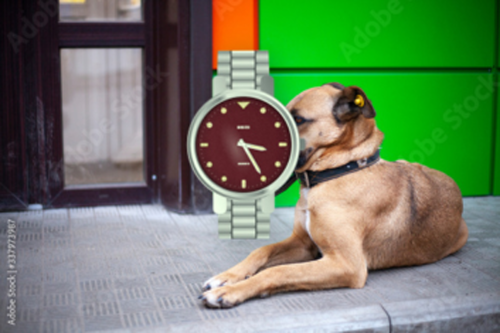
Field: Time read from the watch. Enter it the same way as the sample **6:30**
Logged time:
**3:25**
